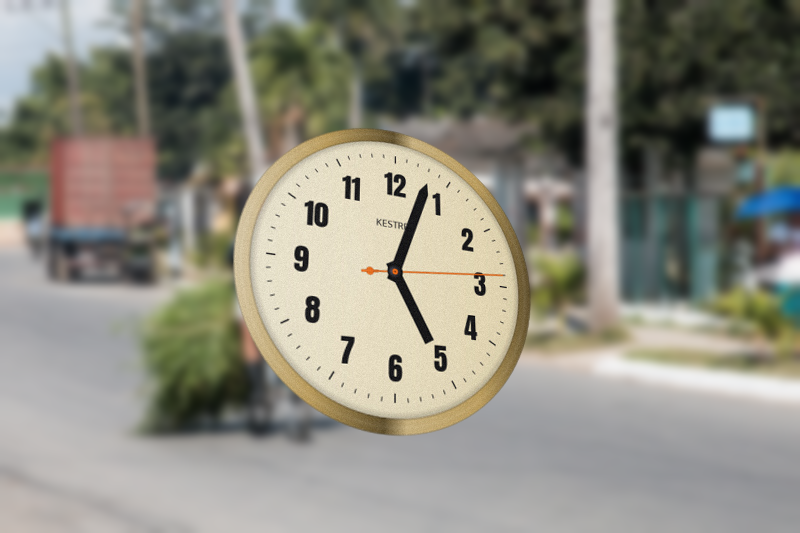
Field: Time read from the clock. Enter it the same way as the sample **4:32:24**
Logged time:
**5:03:14**
